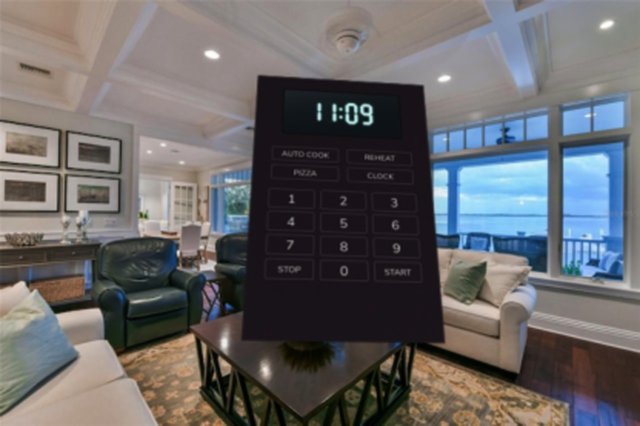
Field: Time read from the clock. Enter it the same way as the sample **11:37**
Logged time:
**11:09**
